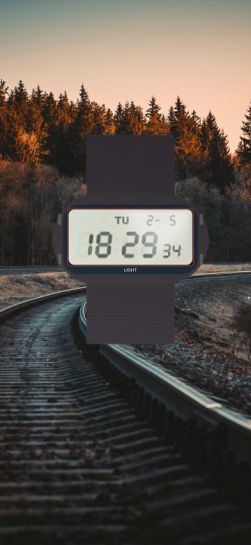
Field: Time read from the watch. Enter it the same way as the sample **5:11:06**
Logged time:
**18:29:34**
